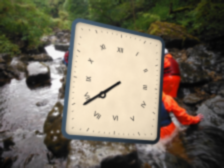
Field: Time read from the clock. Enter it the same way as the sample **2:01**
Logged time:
**7:39**
